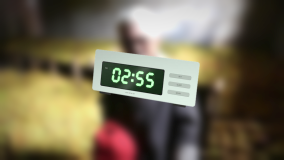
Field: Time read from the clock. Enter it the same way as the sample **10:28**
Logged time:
**2:55**
